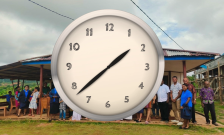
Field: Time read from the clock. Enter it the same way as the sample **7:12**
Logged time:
**1:38**
